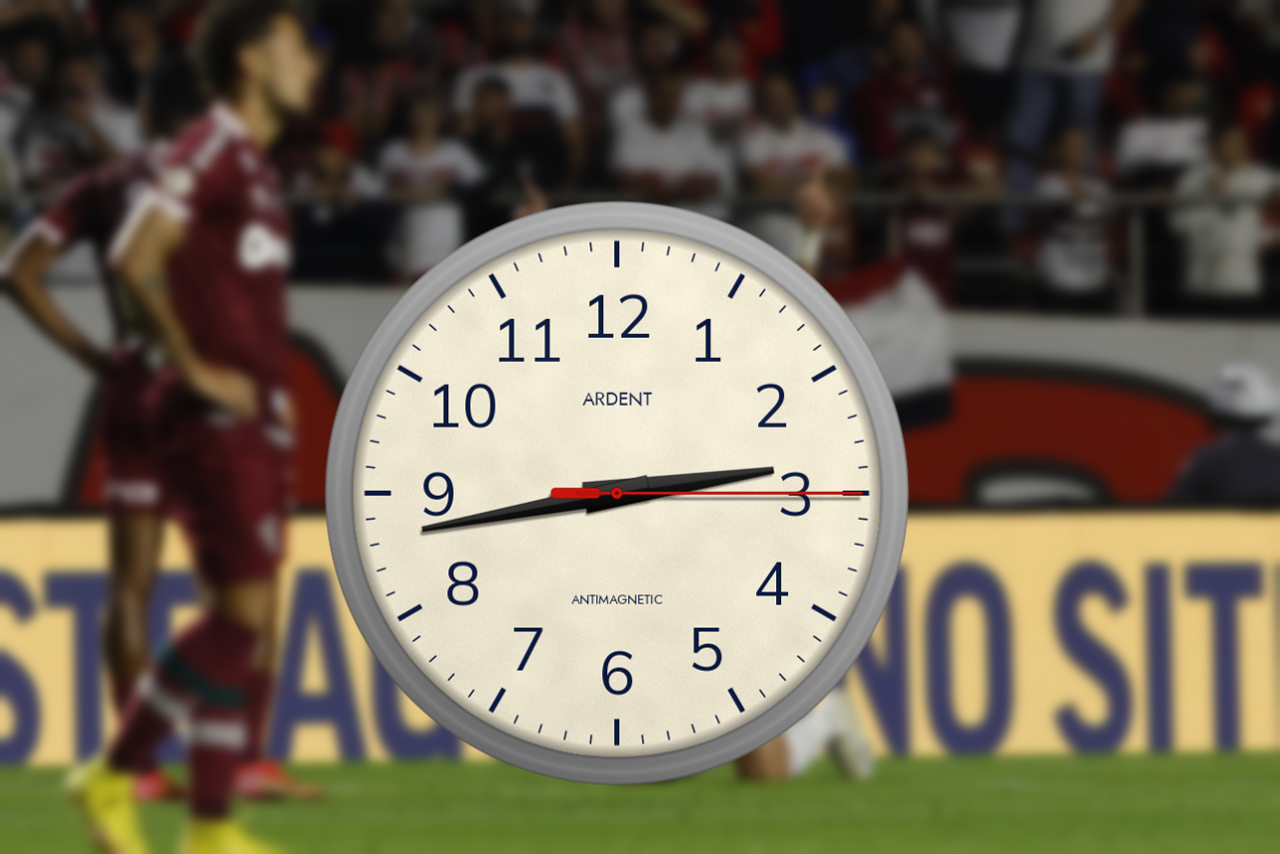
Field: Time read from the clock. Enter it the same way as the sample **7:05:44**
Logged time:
**2:43:15**
